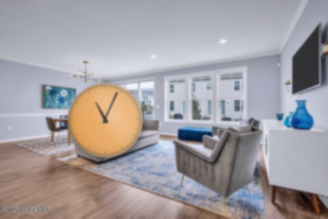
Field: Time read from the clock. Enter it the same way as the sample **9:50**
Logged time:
**11:04**
